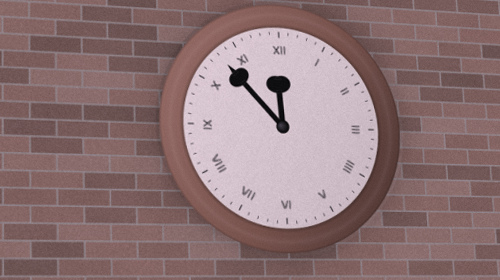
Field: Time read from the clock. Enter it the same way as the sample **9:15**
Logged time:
**11:53**
